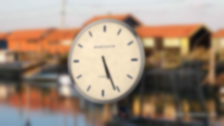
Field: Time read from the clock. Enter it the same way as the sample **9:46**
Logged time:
**5:26**
